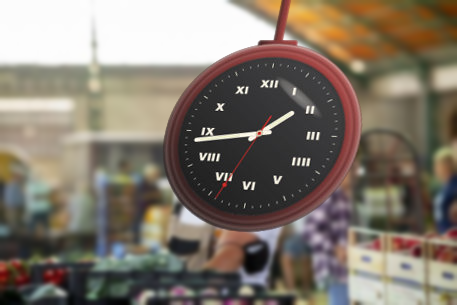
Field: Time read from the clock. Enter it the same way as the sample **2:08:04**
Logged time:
**1:43:34**
